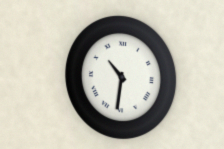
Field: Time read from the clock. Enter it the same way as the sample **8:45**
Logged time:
**10:31**
